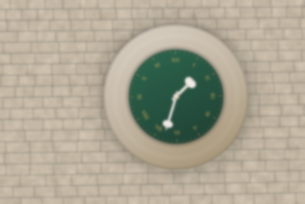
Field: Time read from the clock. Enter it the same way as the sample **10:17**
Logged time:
**1:33**
